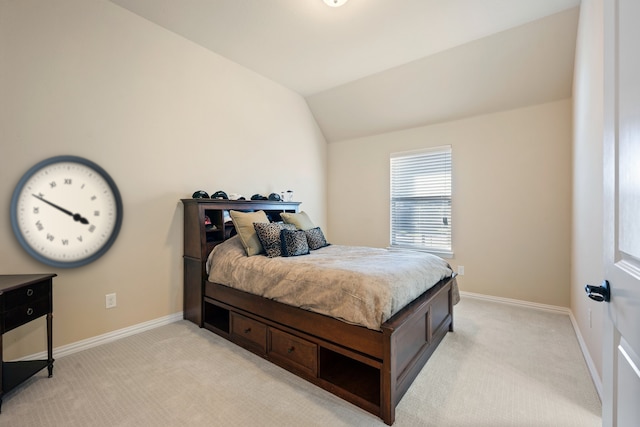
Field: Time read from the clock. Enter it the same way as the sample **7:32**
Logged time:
**3:49**
